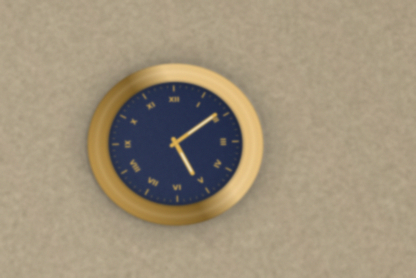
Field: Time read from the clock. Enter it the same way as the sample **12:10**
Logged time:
**5:09**
